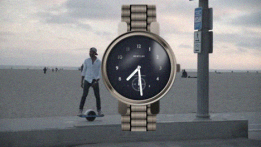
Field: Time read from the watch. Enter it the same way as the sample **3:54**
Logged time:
**7:29**
